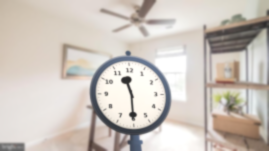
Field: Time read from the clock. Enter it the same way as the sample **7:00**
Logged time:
**11:30**
